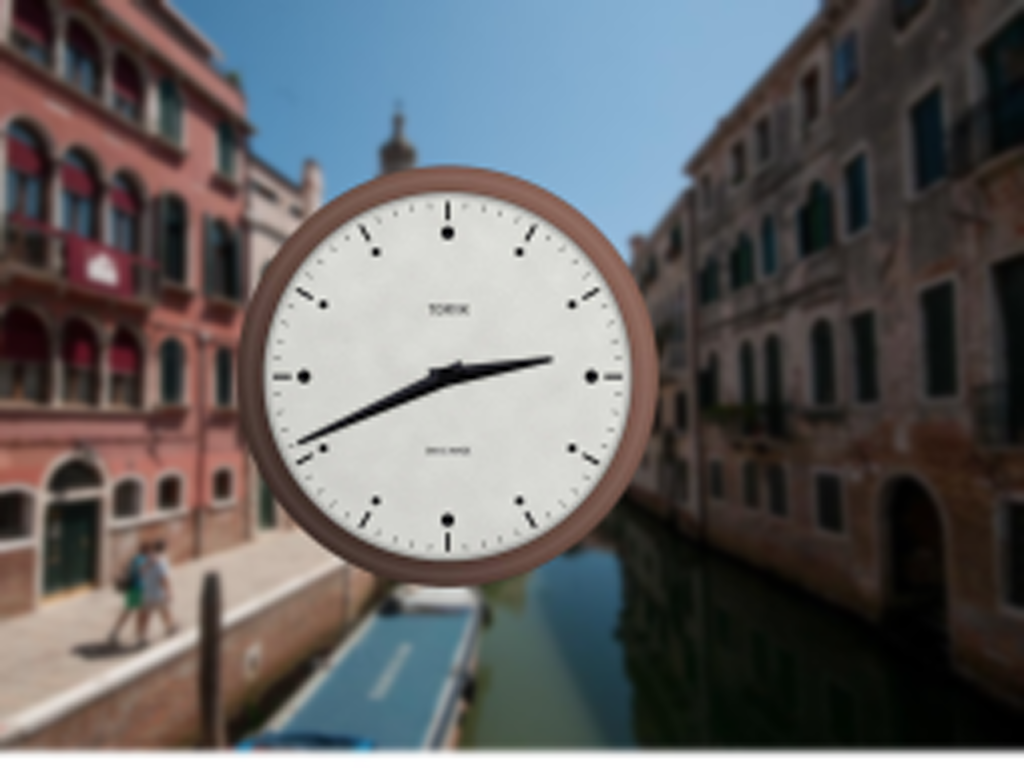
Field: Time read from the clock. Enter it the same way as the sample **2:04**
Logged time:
**2:41**
